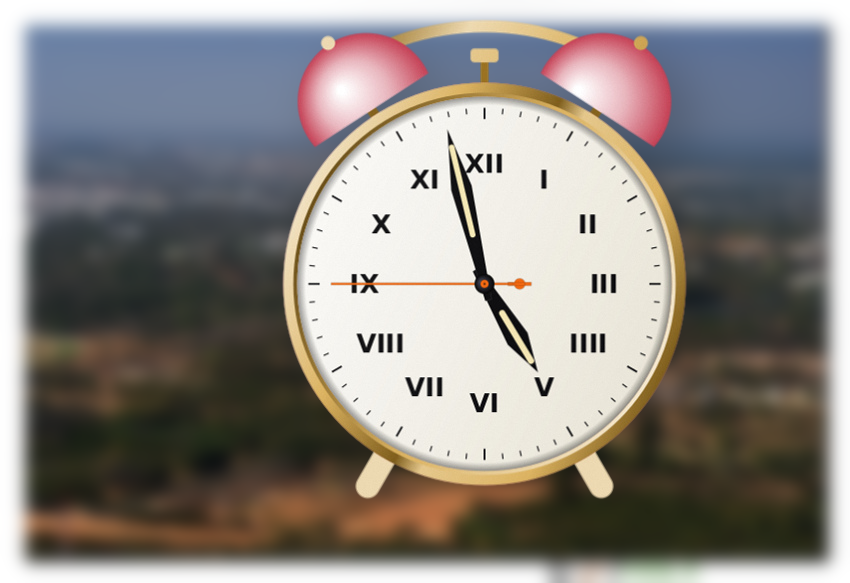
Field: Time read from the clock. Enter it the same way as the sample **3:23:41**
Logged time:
**4:57:45**
